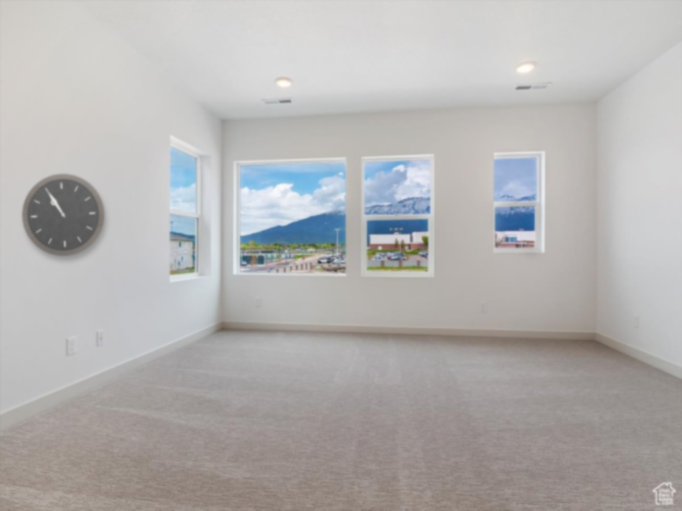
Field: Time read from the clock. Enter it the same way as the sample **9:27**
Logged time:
**10:55**
